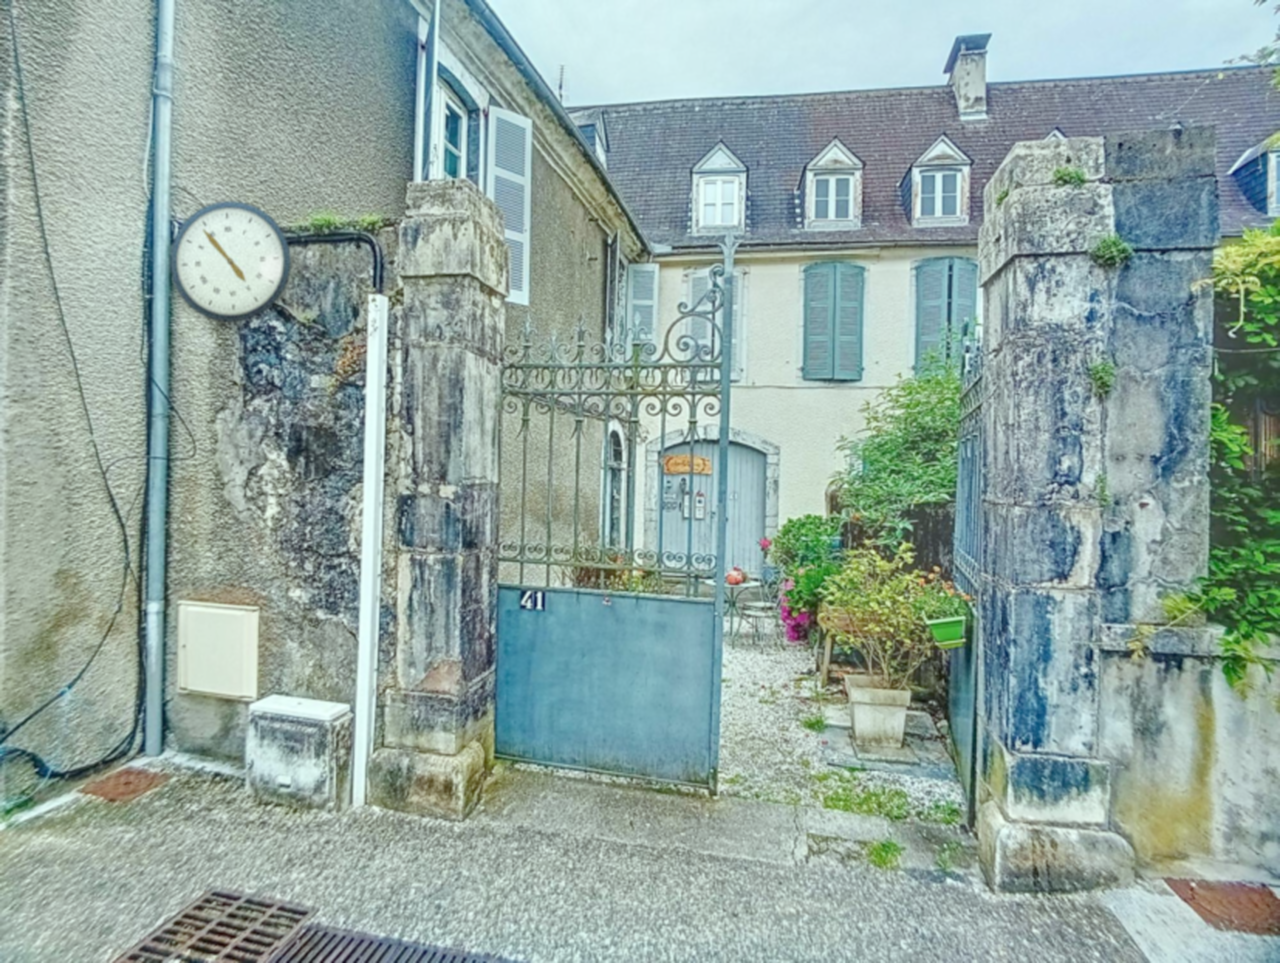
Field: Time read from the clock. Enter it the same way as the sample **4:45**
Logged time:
**4:54**
